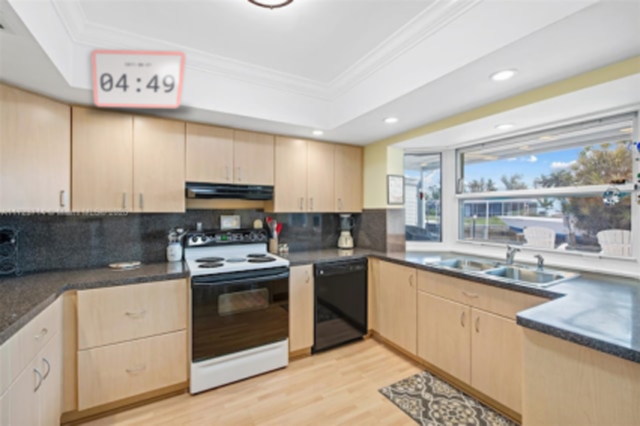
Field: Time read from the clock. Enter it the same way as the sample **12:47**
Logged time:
**4:49**
